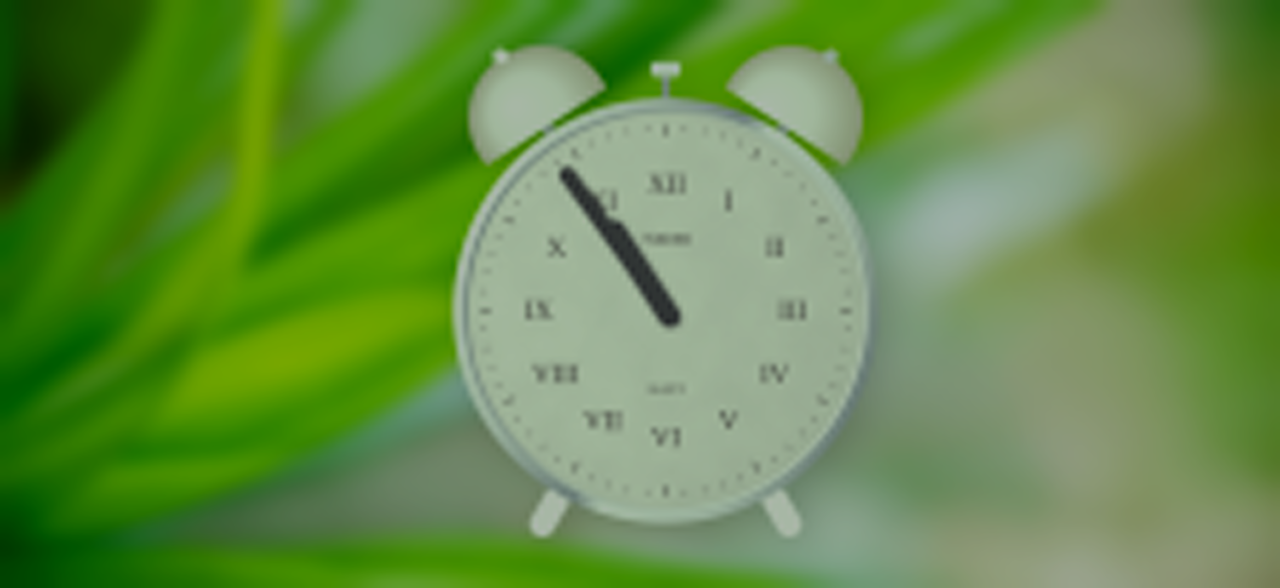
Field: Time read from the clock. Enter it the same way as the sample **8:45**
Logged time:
**10:54**
